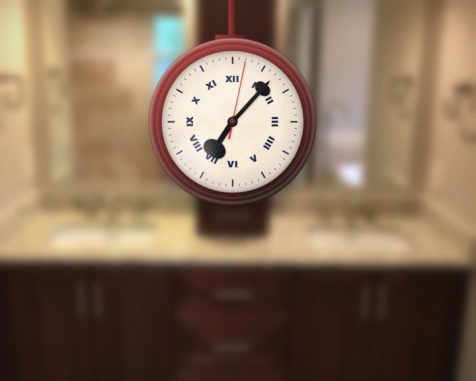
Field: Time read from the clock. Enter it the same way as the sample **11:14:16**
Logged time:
**7:07:02**
